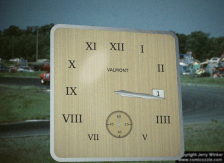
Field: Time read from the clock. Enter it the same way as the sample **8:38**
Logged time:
**3:16**
